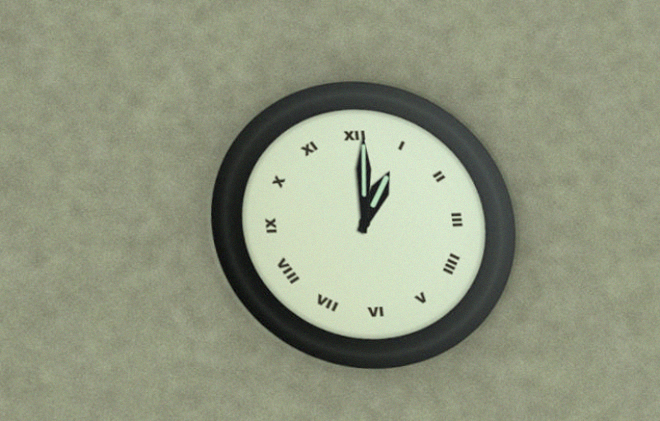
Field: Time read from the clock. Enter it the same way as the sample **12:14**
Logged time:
**1:01**
